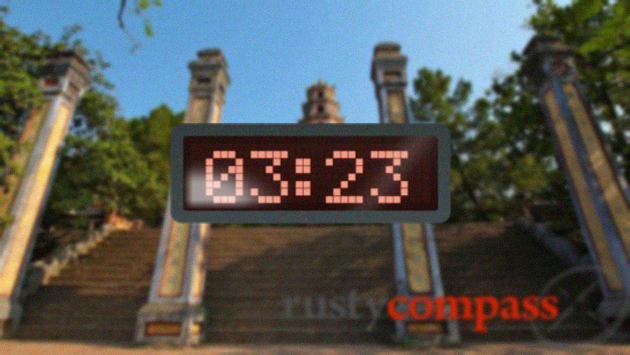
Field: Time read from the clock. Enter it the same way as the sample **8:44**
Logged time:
**3:23**
